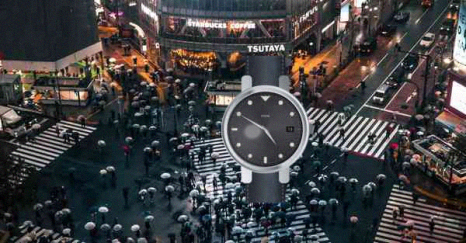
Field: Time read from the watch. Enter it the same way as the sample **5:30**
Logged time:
**4:50**
